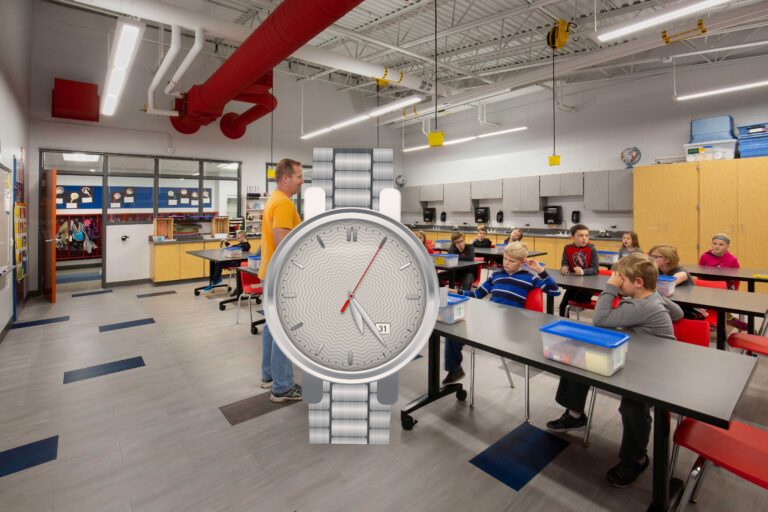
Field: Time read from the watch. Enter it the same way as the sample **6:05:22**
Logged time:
**5:24:05**
